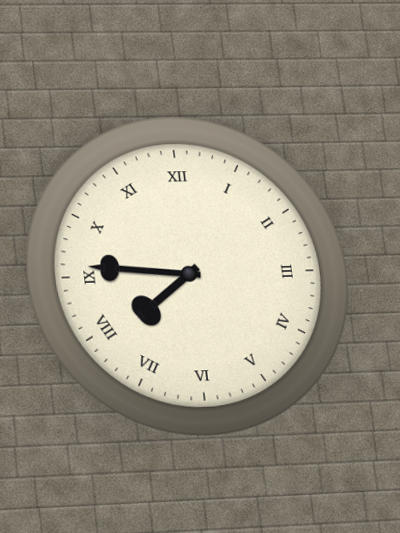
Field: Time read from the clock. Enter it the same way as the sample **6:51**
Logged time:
**7:46**
